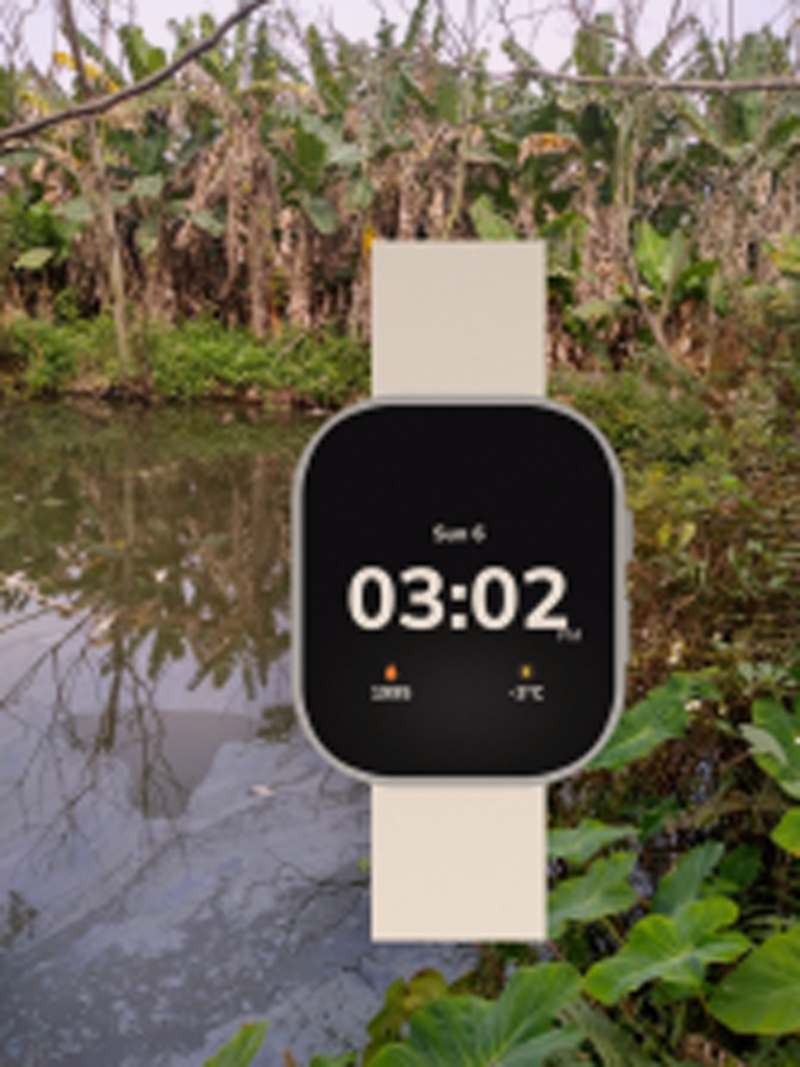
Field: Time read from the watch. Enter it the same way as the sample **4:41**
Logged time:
**3:02**
